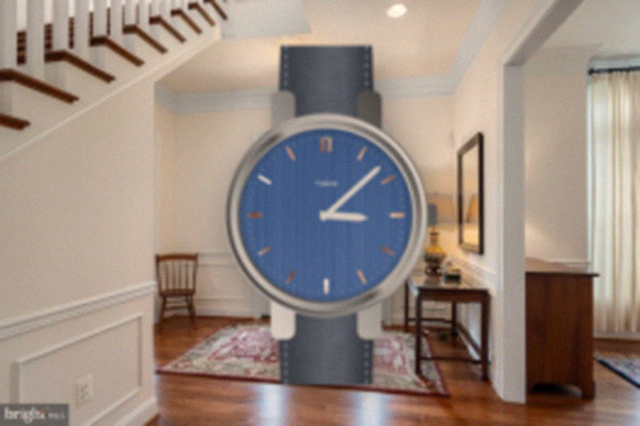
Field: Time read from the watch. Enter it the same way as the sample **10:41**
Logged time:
**3:08**
